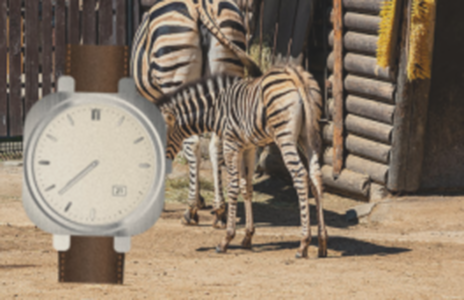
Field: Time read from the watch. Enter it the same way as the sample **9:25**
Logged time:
**7:38**
